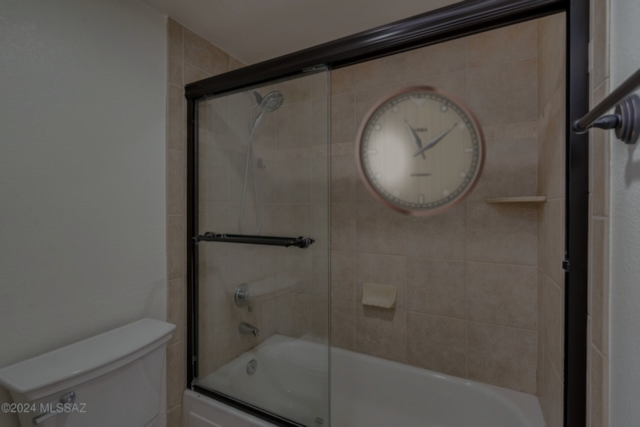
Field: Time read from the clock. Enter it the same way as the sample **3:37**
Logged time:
**11:09**
